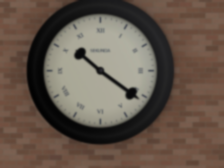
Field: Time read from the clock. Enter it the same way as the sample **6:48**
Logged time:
**10:21**
